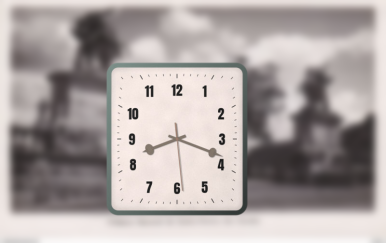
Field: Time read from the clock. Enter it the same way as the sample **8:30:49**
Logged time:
**8:18:29**
